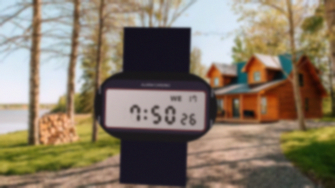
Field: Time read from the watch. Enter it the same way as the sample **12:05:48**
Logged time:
**7:50:26**
